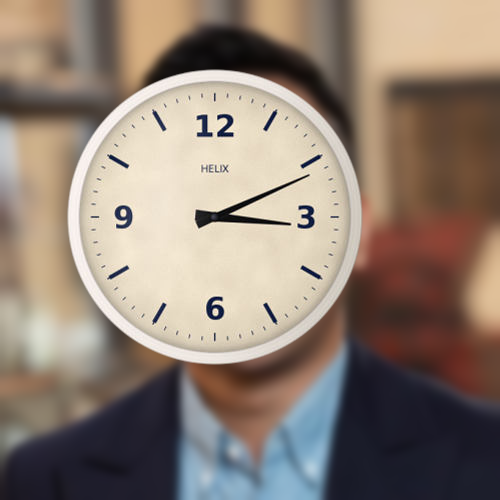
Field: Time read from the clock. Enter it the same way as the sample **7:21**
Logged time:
**3:11**
